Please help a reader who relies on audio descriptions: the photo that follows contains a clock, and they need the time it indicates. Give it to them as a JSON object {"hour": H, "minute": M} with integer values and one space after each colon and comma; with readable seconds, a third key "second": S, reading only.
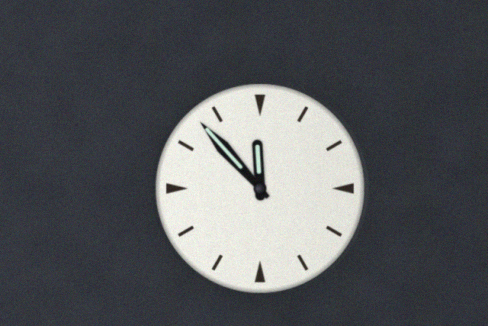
{"hour": 11, "minute": 53}
